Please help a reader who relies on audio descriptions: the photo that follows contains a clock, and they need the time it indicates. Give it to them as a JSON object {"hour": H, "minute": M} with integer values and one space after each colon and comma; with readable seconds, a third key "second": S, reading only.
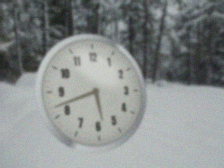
{"hour": 5, "minute": 42}
